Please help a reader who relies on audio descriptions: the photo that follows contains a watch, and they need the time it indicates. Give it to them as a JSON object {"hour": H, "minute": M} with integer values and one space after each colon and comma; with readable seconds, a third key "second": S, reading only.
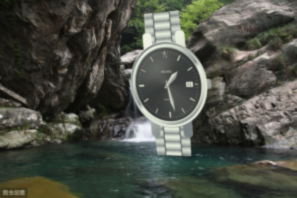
{"hour": 1, "minute": 28}
